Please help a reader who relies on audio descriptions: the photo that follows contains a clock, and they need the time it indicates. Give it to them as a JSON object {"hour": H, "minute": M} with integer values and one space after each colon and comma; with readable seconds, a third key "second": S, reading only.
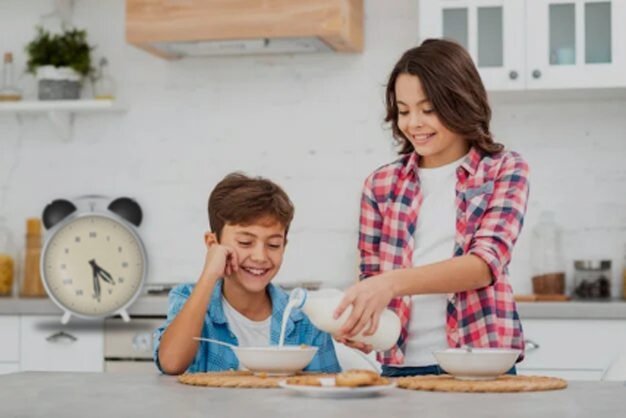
{"hour": 4, "minute": 29}
